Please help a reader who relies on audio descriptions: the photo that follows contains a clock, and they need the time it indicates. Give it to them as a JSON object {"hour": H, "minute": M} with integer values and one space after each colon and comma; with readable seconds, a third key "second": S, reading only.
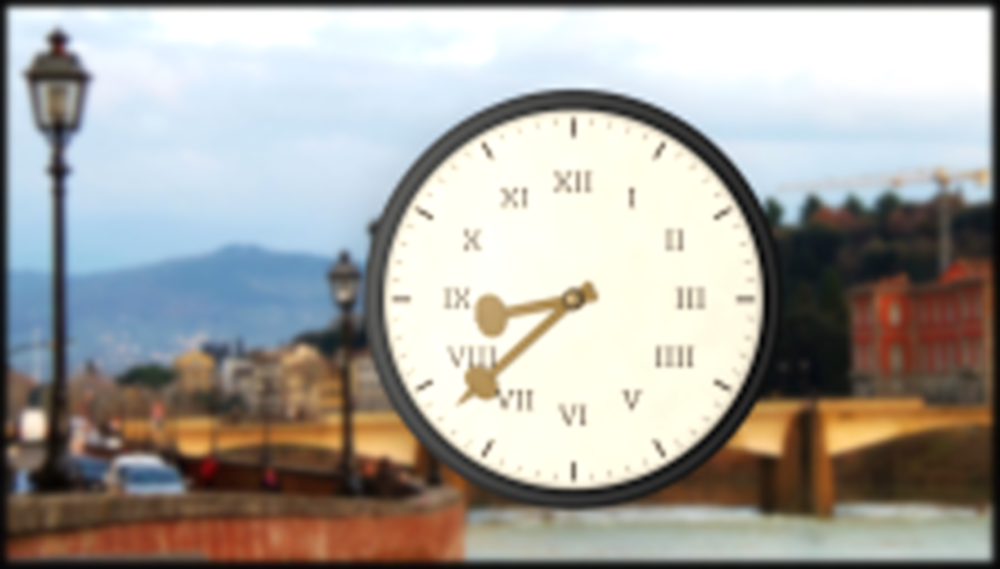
{"hour": 8, "minute": 38}
